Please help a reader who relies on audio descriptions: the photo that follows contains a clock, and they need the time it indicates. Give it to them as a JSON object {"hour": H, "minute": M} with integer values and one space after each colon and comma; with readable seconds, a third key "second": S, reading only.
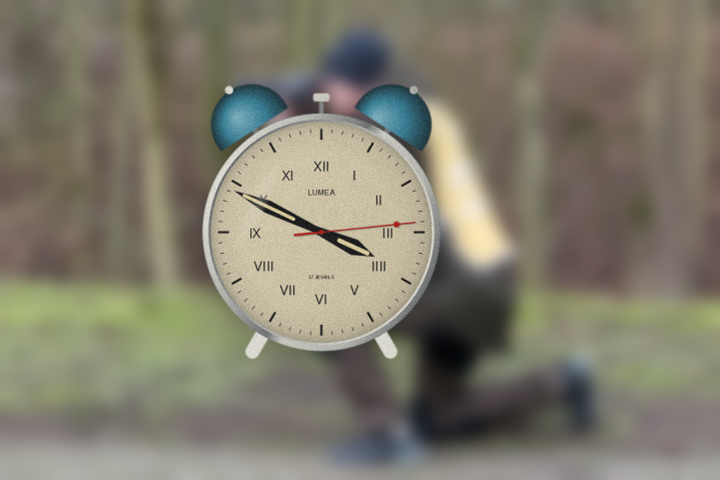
{"hour": 3, "minute": 49, "second": 14}
